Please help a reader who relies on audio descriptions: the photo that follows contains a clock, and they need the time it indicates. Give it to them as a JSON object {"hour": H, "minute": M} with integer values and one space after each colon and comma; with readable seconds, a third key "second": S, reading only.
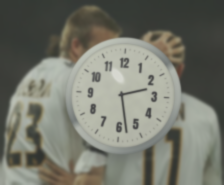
{"hour": 2, "minute": 28}
